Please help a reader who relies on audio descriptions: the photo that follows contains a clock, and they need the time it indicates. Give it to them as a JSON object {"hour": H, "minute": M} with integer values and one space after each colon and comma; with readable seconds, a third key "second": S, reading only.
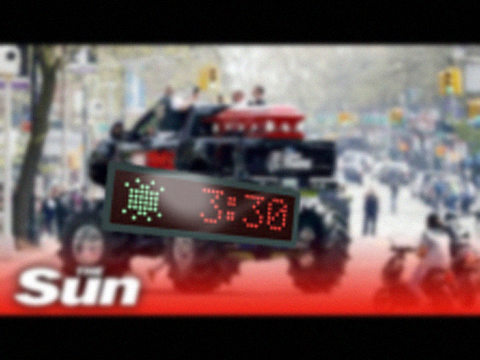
{"hour": 3, "minute": 30}
